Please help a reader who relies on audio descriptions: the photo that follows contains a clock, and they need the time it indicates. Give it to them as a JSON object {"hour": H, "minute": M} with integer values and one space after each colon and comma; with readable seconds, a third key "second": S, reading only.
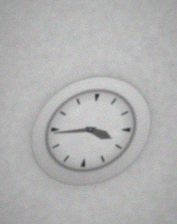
{"hour": 3, "minute": 44}
